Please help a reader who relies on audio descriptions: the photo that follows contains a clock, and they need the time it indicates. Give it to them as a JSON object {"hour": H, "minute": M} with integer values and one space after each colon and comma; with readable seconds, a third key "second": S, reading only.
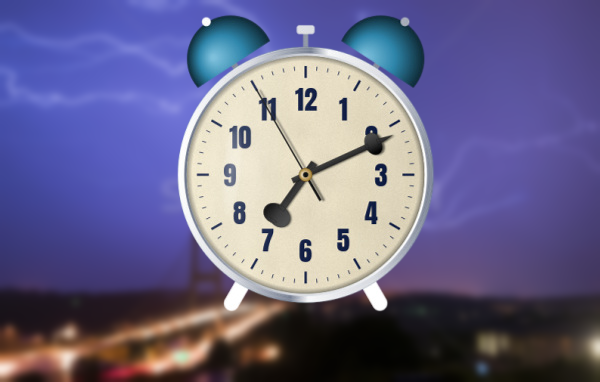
{"hour": 7, "minute": 10, "second": 55}
